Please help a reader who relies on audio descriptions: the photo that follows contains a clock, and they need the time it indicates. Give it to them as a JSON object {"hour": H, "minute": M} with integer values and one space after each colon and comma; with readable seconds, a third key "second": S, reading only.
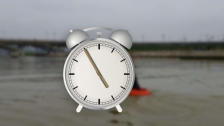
{"hour": 4, "minute": 55}
